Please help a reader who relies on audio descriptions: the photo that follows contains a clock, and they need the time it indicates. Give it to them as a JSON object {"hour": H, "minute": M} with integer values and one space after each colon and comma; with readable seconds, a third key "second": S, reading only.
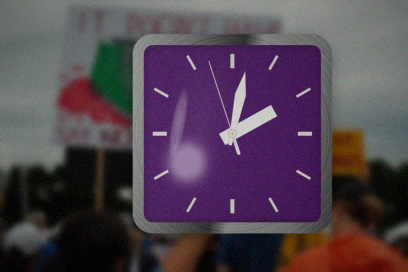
{"hour": 2, "minute": 1, "second": 57}
